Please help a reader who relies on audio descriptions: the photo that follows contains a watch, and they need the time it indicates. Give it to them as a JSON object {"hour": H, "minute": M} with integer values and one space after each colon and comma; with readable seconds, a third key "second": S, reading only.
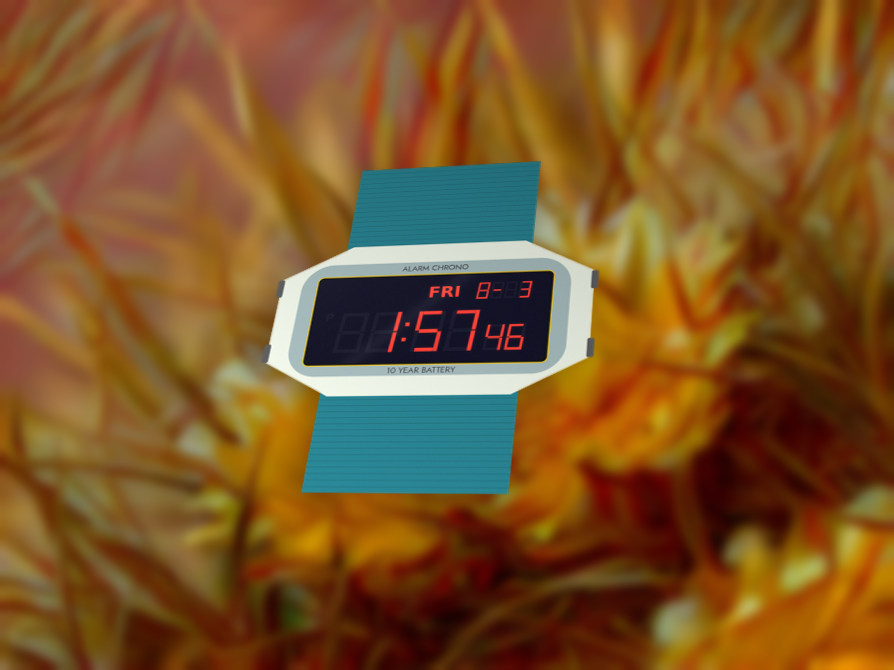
{"hour": 1, "minute": 57, "second": 46}
